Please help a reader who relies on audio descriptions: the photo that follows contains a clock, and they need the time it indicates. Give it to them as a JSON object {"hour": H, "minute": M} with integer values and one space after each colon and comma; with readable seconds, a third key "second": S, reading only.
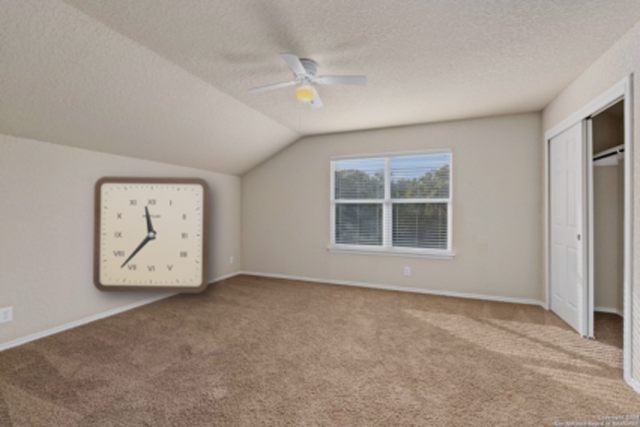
{"hour": 11, "minute": 37}
